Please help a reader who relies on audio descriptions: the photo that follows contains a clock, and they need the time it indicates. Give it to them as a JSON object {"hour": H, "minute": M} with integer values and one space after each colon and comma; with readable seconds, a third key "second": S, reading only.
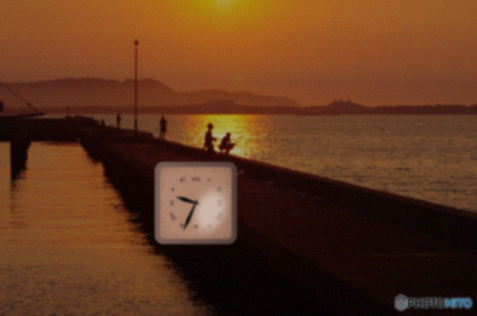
{"hour": 9, "minute": 34}
